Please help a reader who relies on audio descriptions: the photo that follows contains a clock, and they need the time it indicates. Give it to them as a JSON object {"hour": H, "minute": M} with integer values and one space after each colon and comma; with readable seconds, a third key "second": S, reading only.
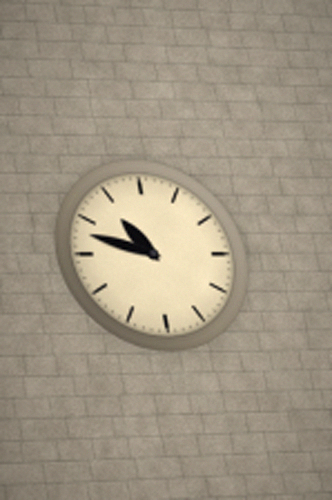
{"hour": 10, "minute": 48}
